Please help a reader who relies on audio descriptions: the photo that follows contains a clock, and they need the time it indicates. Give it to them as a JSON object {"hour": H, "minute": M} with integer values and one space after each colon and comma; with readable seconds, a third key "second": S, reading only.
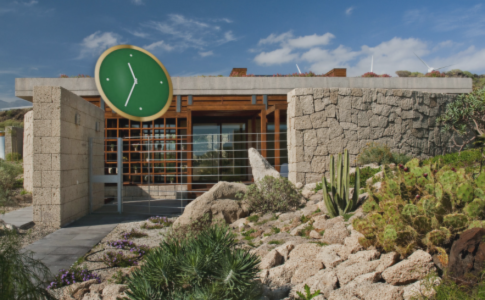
{"hour": 11, "minute": 35}
